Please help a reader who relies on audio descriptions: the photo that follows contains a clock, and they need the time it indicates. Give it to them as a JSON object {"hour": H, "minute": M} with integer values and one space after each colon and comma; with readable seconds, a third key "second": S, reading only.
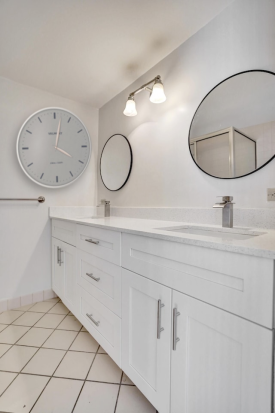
{"hour": 4, "minute": 2}
